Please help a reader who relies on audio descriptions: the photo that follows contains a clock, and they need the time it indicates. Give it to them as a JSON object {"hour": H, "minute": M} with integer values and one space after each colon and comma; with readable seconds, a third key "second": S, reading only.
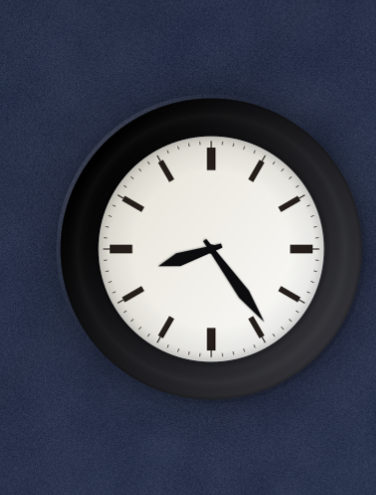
{"hour": 8, "minute": 24}
